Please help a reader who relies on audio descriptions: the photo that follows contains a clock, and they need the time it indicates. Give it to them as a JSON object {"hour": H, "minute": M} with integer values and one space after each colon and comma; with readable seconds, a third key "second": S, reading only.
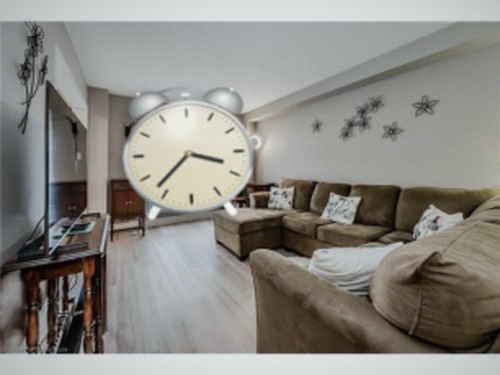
{"hour": 3, "minute": 37}
